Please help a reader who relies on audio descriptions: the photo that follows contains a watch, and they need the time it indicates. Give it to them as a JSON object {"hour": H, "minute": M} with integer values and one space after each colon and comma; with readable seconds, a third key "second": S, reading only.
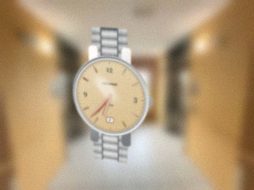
{"hour": 6, "minute": 37}
